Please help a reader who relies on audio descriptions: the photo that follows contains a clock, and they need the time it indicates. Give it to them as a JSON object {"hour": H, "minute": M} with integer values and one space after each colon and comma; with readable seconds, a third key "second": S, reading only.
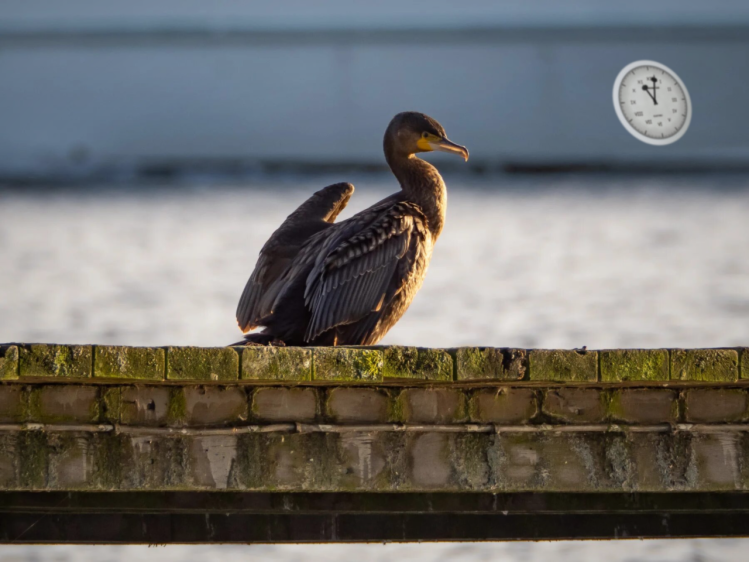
{"hour": 11, "minute": 2}
